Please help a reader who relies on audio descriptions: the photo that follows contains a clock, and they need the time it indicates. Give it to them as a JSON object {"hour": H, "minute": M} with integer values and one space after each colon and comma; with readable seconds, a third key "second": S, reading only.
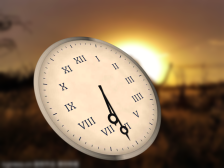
{"hour": 6, "minute": 31}
